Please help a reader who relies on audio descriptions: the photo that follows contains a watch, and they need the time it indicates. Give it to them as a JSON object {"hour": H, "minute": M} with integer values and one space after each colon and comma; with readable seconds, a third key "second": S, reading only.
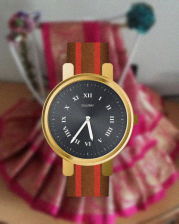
{"hour": 5, "minute": 36}
